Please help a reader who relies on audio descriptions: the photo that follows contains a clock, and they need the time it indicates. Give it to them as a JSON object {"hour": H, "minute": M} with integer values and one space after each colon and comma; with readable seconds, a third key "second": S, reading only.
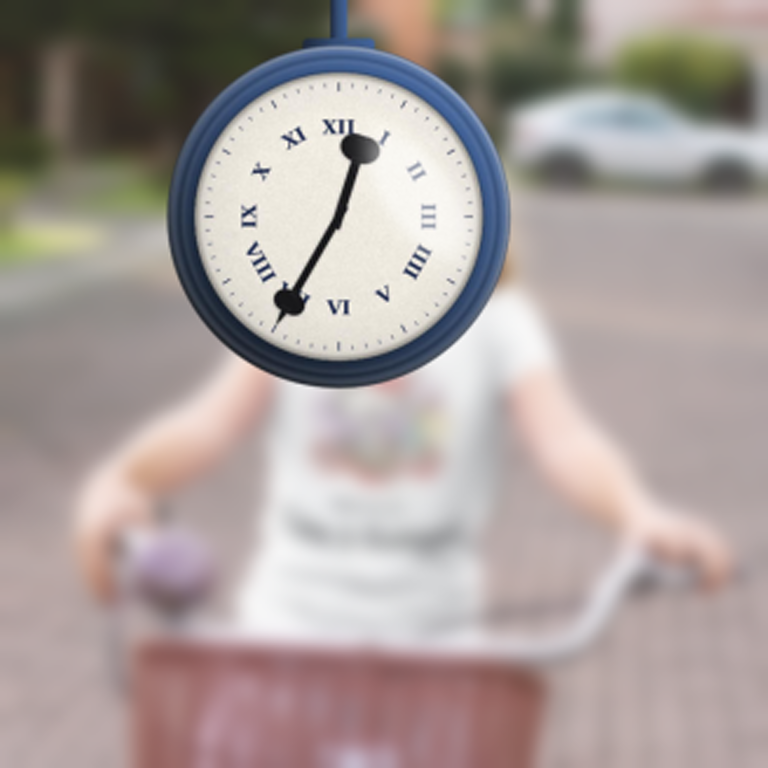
{"hour": 12, "minute": 35}
